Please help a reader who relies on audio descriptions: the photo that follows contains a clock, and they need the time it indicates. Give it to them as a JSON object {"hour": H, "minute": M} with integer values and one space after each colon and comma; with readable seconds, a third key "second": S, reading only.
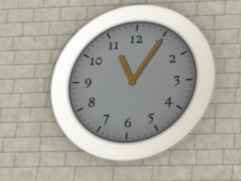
{"hour": 11, "minute": 5}
